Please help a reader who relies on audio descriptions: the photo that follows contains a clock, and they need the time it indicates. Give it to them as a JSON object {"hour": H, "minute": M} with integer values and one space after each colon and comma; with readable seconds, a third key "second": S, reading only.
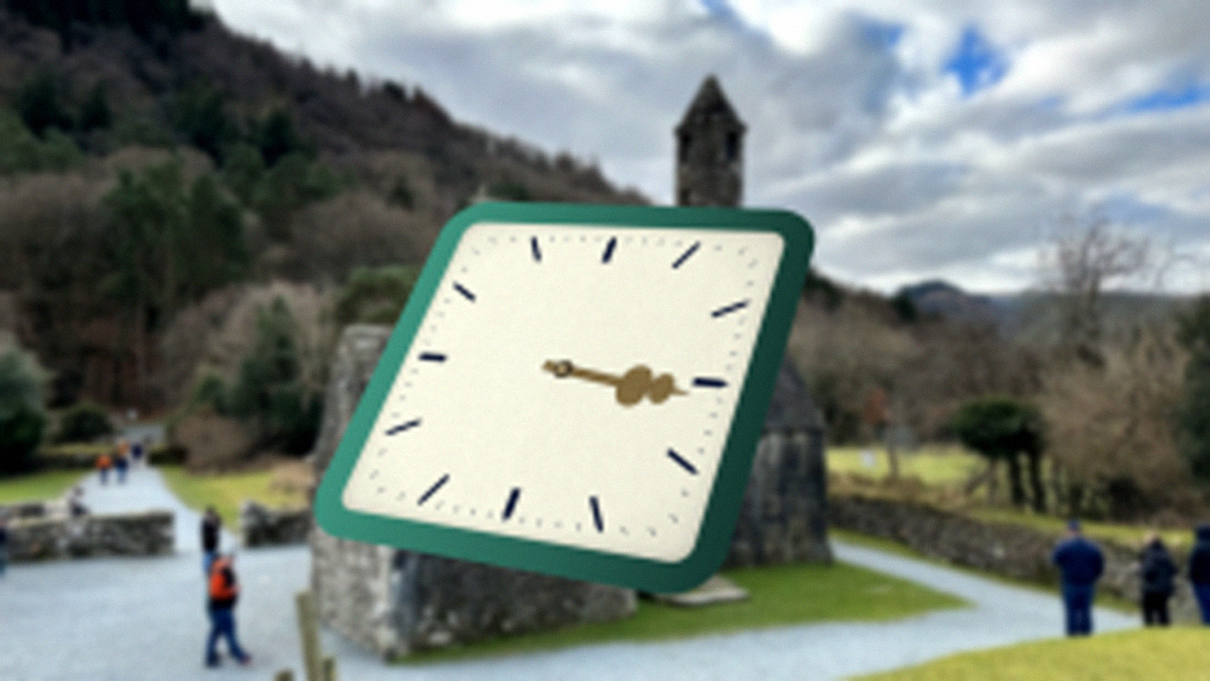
{"hour": 3, "minute": 16}
